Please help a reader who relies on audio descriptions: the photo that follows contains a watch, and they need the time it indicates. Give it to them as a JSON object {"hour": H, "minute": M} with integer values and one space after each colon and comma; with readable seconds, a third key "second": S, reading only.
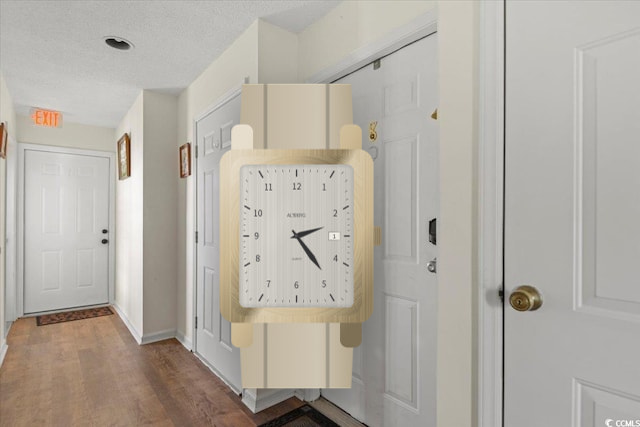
{"hour": 2, "minute": 24}
